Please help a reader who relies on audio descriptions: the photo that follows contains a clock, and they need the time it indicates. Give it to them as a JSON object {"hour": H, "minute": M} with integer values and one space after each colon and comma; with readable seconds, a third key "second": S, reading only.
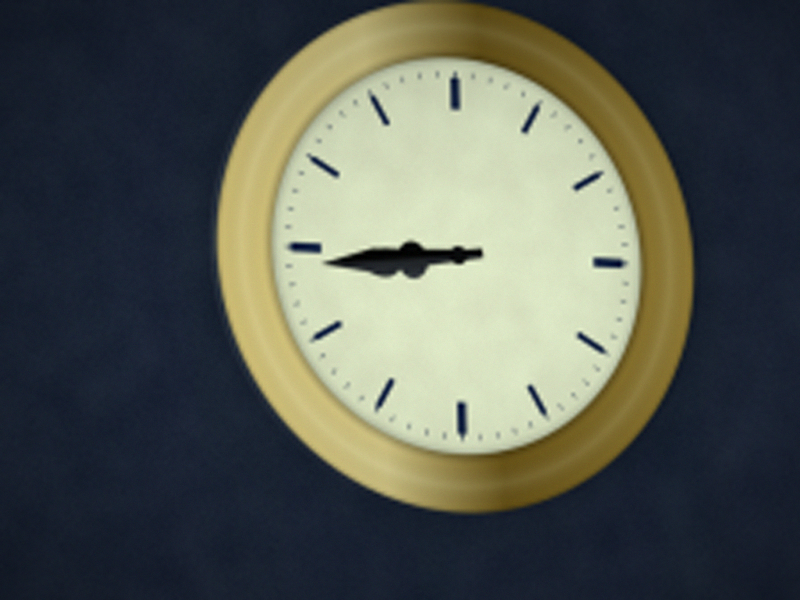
{"hour": 8, "minute": 44}
